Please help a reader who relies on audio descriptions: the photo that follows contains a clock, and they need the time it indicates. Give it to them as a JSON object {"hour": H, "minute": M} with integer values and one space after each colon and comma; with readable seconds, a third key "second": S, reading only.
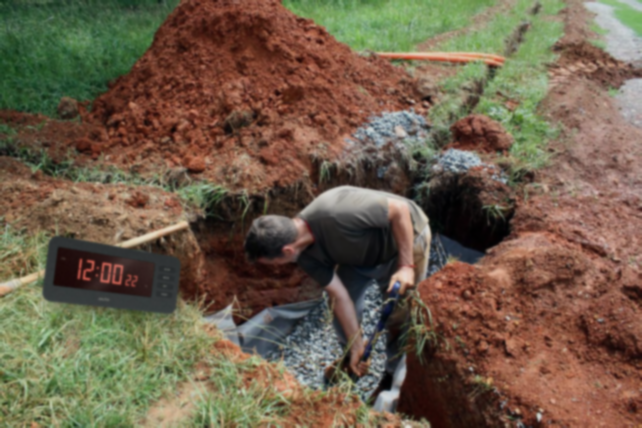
{"hour": 12, "minute": 0}
